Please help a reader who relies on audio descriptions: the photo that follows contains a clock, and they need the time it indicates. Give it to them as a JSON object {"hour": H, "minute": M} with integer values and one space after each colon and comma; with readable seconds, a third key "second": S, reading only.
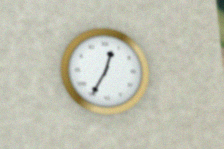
{"hour": 12, "minute": 35}
